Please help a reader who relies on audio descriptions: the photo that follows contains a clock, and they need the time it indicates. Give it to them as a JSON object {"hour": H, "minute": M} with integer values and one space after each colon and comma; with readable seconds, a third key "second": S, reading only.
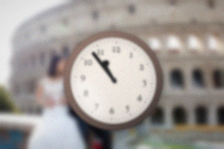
{"hour": 10, "minute": 53}
